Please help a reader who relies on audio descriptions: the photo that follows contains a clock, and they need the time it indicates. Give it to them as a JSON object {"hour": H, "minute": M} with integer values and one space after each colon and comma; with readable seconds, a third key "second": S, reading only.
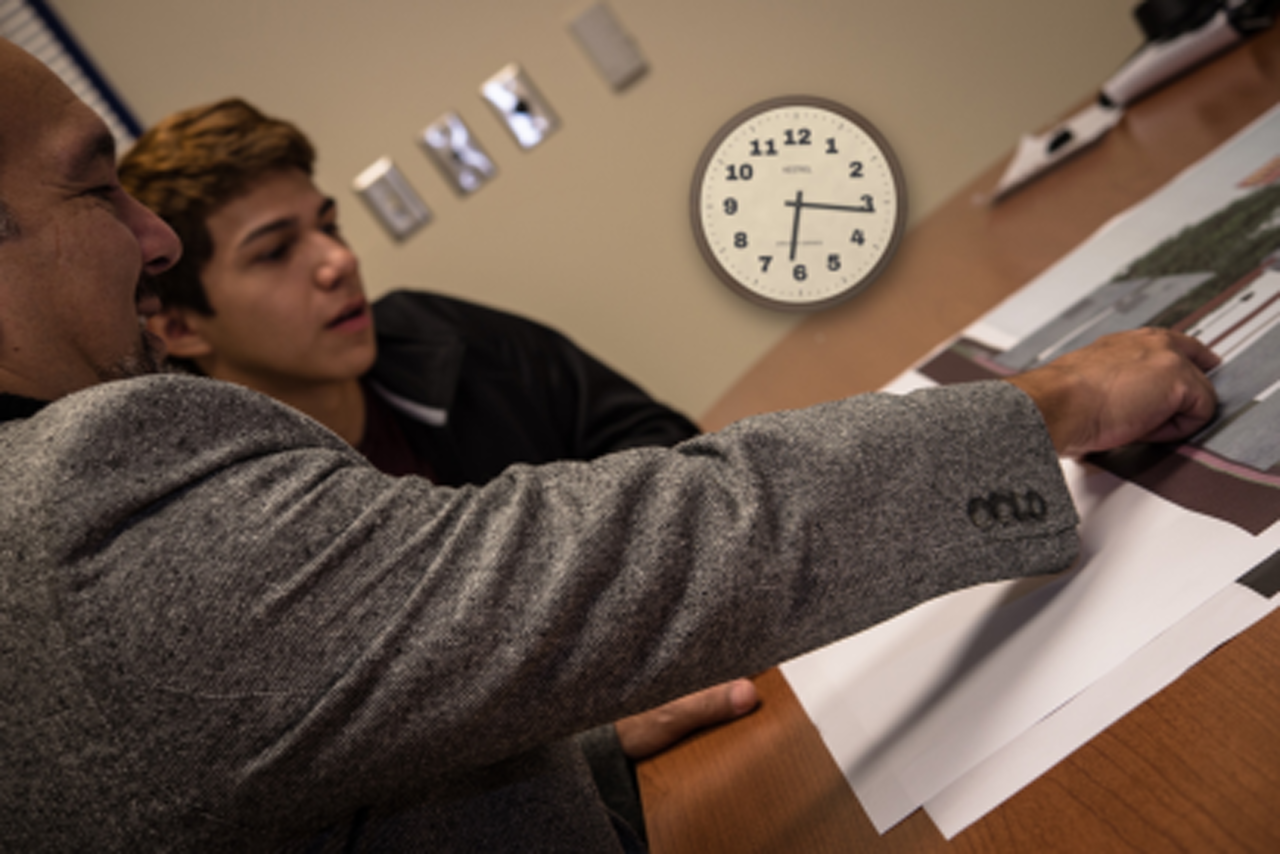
{"hour": 6, "minute": 16}
